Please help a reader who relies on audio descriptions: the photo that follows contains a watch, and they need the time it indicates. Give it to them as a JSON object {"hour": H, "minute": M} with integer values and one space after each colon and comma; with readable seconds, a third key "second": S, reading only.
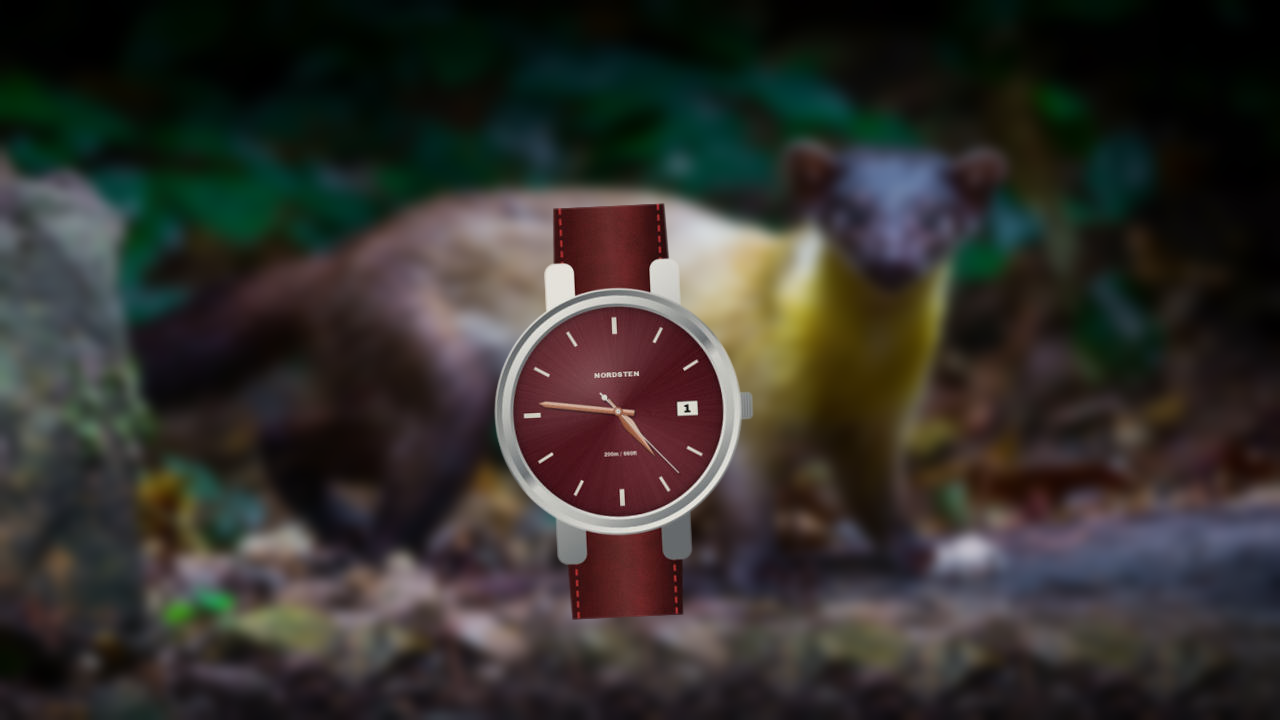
{"hour": 4, "minute": 46, "second": 23}
